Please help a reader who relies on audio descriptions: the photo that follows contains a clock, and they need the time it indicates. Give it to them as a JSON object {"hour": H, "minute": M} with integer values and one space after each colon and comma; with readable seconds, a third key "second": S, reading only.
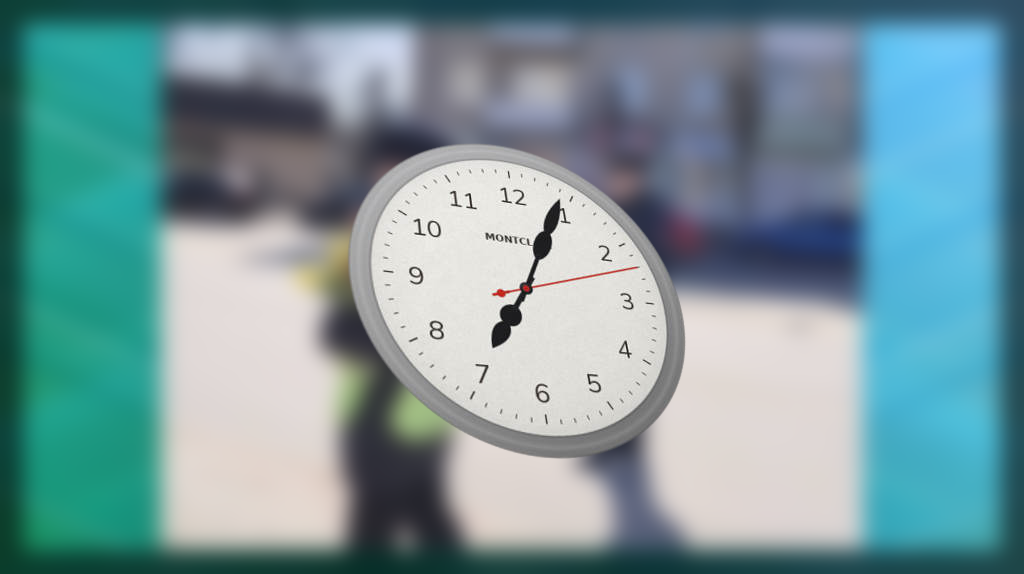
{"hour": 7, "minute": 4, "second": 12}
